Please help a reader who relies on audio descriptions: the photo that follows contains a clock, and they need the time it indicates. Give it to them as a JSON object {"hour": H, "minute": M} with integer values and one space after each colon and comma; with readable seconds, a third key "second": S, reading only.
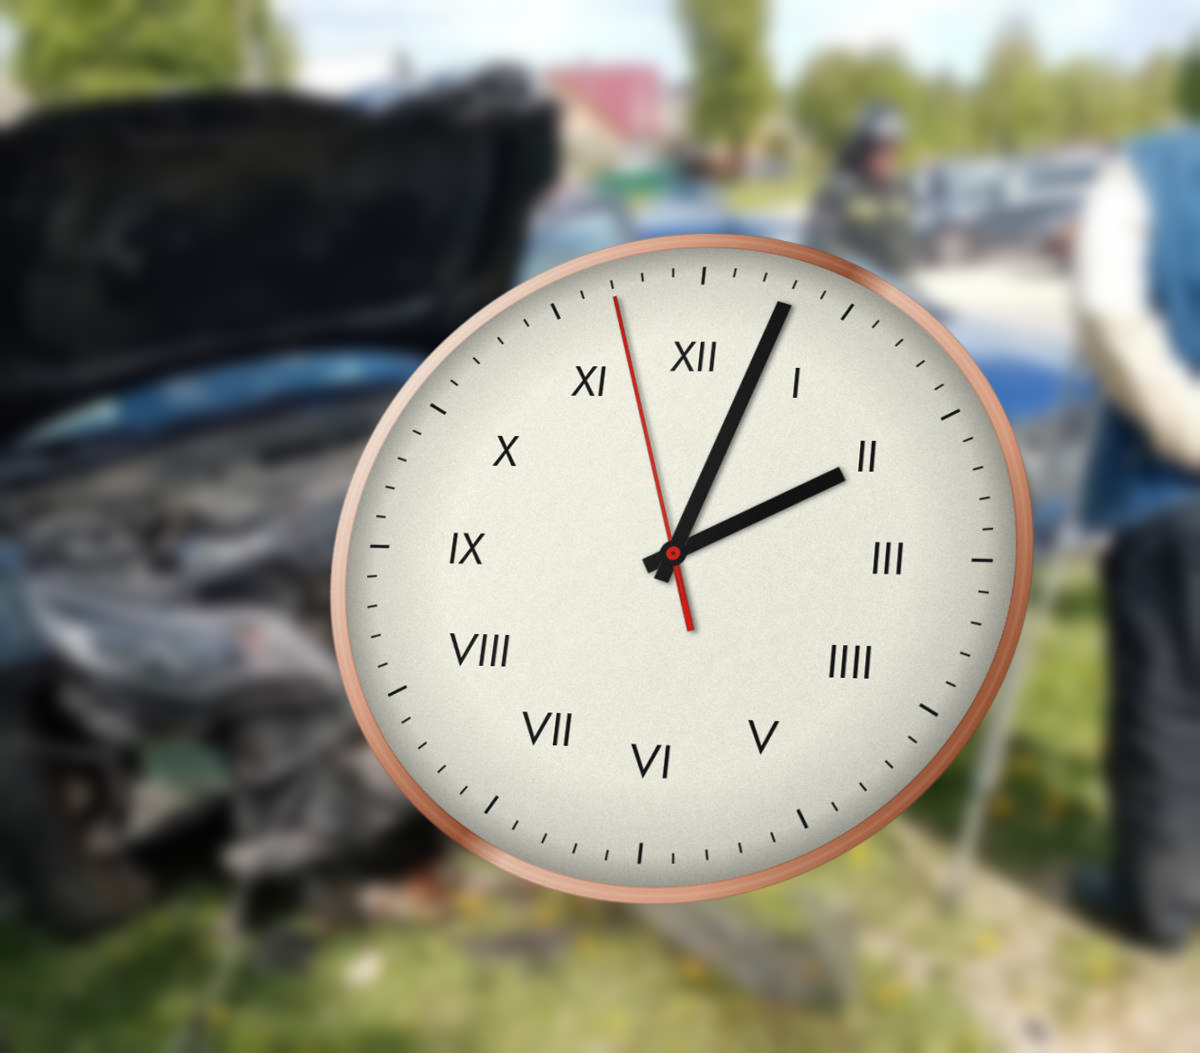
{"hour": 2, "minute": 2, "second": 57}
